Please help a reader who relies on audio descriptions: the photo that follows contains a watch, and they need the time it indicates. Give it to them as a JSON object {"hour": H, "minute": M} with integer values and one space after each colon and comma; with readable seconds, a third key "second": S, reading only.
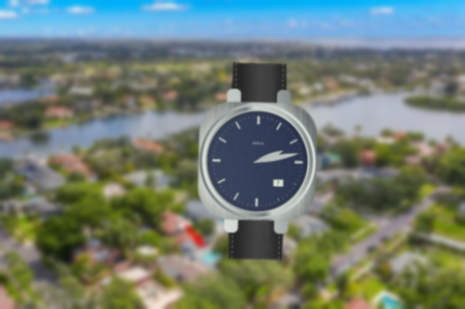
{"hour": 2, "minute": 13}
